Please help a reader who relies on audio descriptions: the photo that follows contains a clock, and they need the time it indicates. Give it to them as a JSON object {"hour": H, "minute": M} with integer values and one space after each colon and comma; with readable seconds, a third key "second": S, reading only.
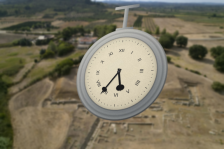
{"hour": 5, "minute": 36}
